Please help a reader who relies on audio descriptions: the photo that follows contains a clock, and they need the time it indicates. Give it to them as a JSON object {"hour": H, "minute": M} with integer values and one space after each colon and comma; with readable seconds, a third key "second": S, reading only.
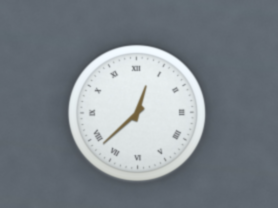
{"hour": 12, "minute": 38}
